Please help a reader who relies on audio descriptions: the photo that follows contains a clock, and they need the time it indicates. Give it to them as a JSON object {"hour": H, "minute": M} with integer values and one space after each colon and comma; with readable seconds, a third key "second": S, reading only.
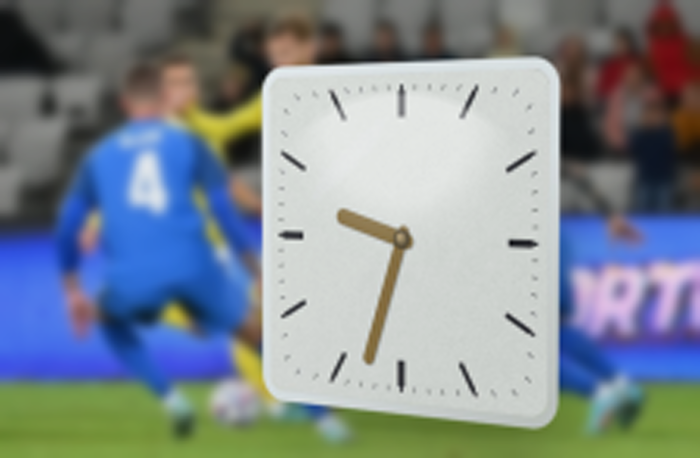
{"hour": 9, "minute": 33}
